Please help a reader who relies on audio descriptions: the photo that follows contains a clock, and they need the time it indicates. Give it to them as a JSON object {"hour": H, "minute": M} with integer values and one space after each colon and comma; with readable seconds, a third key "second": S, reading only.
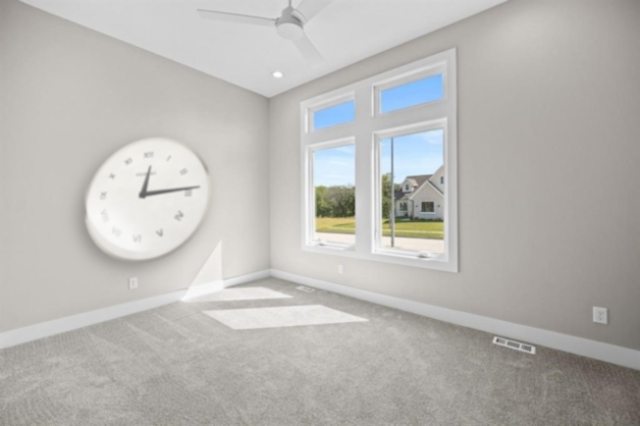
{"hour": 12, "minute": 14}
